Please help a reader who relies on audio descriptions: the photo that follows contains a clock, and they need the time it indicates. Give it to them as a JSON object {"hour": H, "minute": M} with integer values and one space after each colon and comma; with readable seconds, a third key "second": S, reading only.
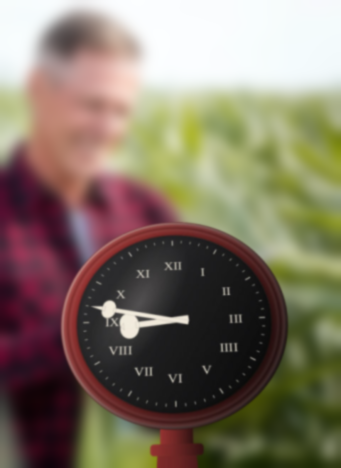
{"hour": 8, "minute": 47}
